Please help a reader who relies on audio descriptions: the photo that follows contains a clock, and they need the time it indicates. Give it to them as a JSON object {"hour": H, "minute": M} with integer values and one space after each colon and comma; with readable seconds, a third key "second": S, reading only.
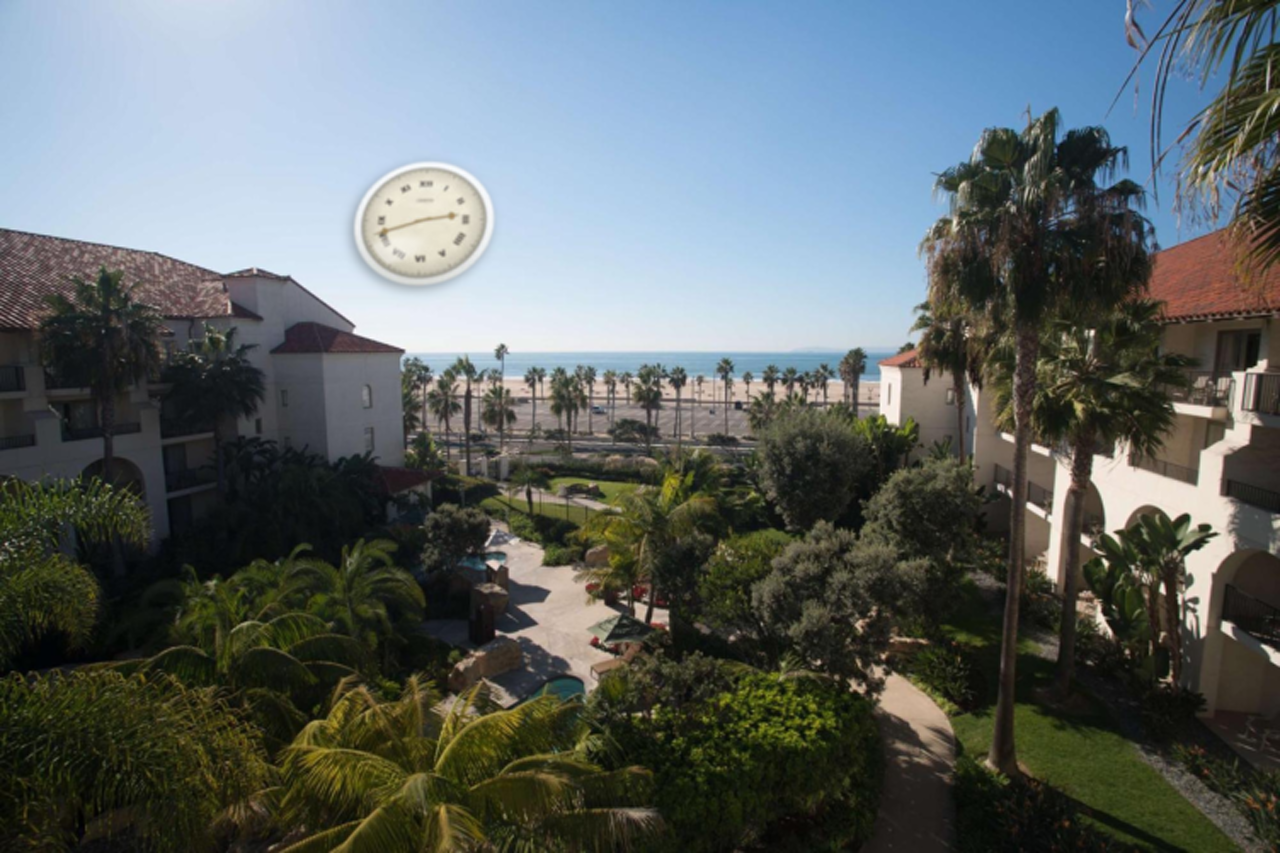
{"hour": 2, "minute": 42}
